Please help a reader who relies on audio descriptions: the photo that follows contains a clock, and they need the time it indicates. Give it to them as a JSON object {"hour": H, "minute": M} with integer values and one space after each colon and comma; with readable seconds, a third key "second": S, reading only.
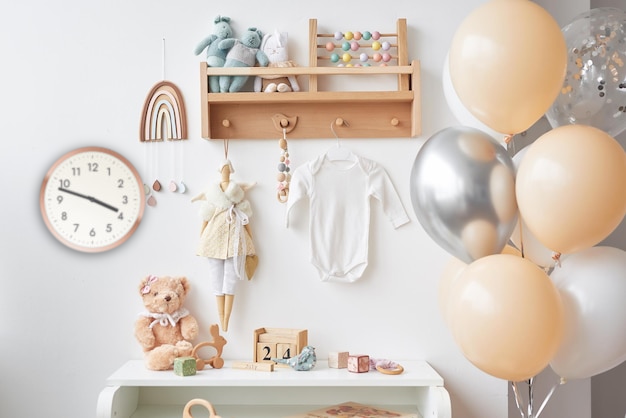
{"hour": 3, "minute": 48}
